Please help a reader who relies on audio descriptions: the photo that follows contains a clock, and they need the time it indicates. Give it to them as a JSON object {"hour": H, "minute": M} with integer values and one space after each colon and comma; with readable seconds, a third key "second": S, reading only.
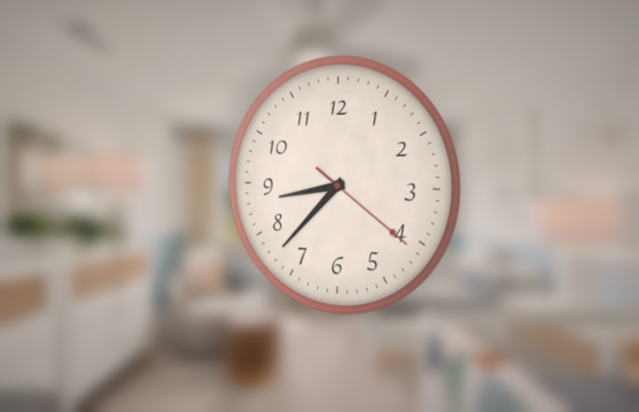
{"hour": 8, "minute": 37, "second": 21}
